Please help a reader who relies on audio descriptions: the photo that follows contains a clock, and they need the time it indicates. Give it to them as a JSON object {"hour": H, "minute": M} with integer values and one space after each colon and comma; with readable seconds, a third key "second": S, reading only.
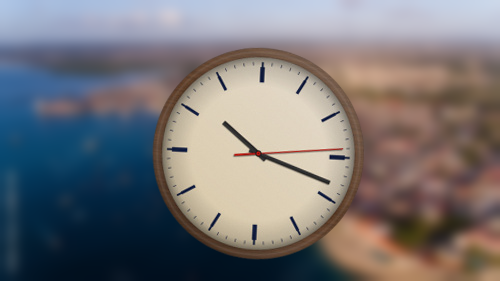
{"hour": 10, "minute": 18, "second": 14}
